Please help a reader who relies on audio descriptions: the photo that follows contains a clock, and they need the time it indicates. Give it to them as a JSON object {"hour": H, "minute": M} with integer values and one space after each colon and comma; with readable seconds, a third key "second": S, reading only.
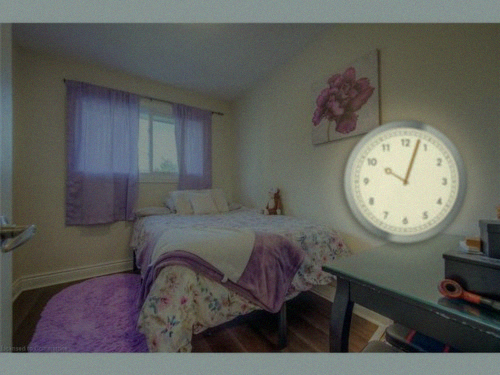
{"hour": 10, "minute": 3}
